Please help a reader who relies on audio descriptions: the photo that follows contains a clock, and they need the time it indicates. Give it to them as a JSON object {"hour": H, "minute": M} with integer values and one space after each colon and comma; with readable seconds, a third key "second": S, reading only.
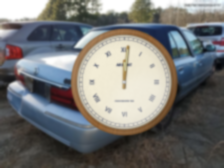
{"hour": 12, "minute": 1}
